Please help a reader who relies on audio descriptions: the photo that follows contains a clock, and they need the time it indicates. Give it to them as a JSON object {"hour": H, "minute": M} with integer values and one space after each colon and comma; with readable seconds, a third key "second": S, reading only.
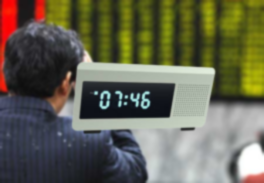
{"hour": 7, "minute": 46}
